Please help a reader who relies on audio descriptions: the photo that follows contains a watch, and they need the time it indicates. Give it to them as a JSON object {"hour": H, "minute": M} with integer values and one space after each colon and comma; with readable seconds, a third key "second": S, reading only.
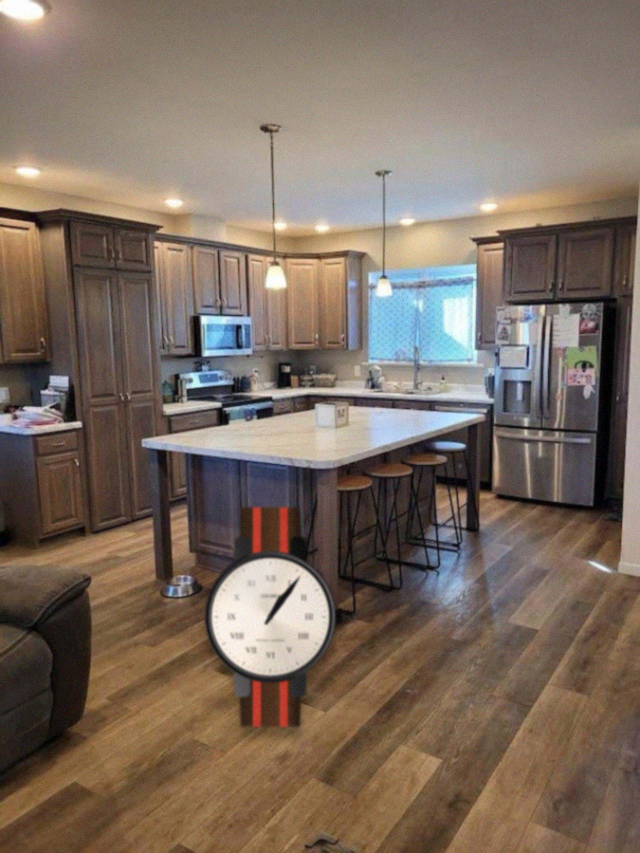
{"hour": 1, "minute": 6}
